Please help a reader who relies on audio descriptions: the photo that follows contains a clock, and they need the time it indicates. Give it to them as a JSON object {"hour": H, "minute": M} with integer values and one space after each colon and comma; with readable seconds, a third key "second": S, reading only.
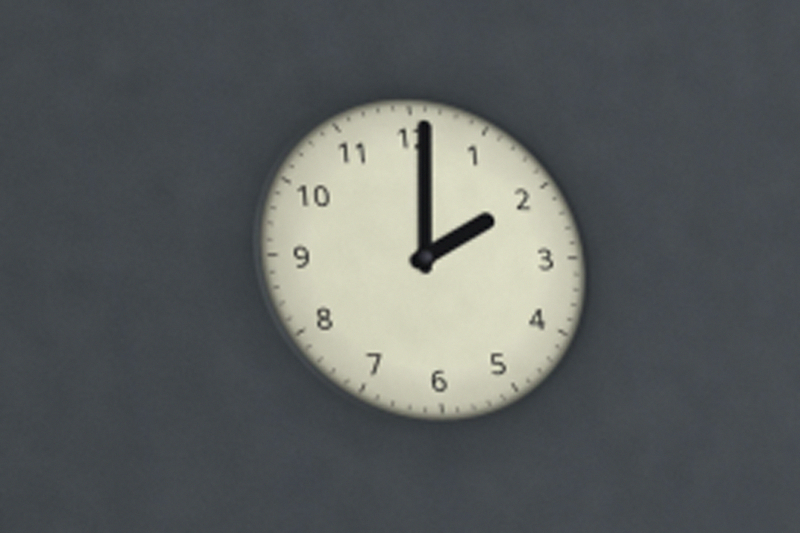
{"hour": 2, "minute": 1}
